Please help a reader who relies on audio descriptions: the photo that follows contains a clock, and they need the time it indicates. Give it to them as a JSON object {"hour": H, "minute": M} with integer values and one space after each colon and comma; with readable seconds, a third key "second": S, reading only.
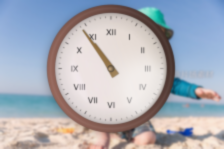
{"hour": 10, "minute": 54}
